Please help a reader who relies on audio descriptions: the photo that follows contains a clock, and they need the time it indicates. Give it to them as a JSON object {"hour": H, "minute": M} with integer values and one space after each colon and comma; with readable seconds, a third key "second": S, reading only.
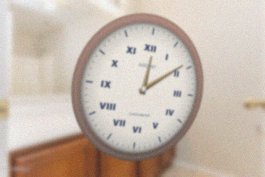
{"hour": 12, "minute": 9}
